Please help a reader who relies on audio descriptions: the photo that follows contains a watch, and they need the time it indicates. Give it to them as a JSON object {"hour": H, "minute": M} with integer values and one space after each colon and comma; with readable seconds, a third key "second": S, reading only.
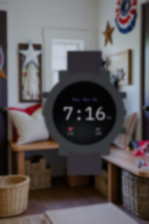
{"hour": 7, "minute": 16}
